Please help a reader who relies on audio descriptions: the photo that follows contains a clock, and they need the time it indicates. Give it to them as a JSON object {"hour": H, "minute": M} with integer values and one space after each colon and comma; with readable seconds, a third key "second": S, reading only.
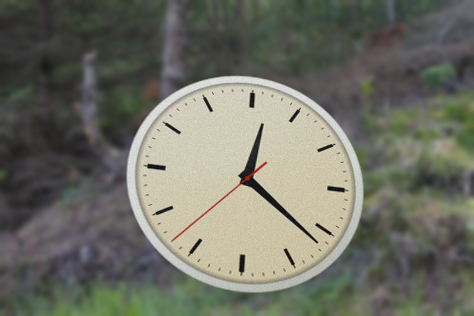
{"hour": 12, "minute": 21, "second": 37}
